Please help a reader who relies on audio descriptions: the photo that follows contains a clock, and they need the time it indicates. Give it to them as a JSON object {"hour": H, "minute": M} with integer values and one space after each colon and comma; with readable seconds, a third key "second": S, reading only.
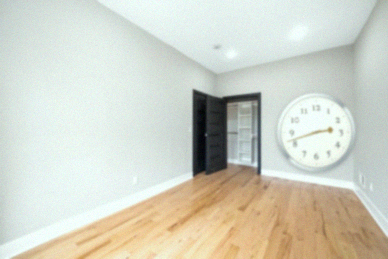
{"hour": 2, "minute": 42}
